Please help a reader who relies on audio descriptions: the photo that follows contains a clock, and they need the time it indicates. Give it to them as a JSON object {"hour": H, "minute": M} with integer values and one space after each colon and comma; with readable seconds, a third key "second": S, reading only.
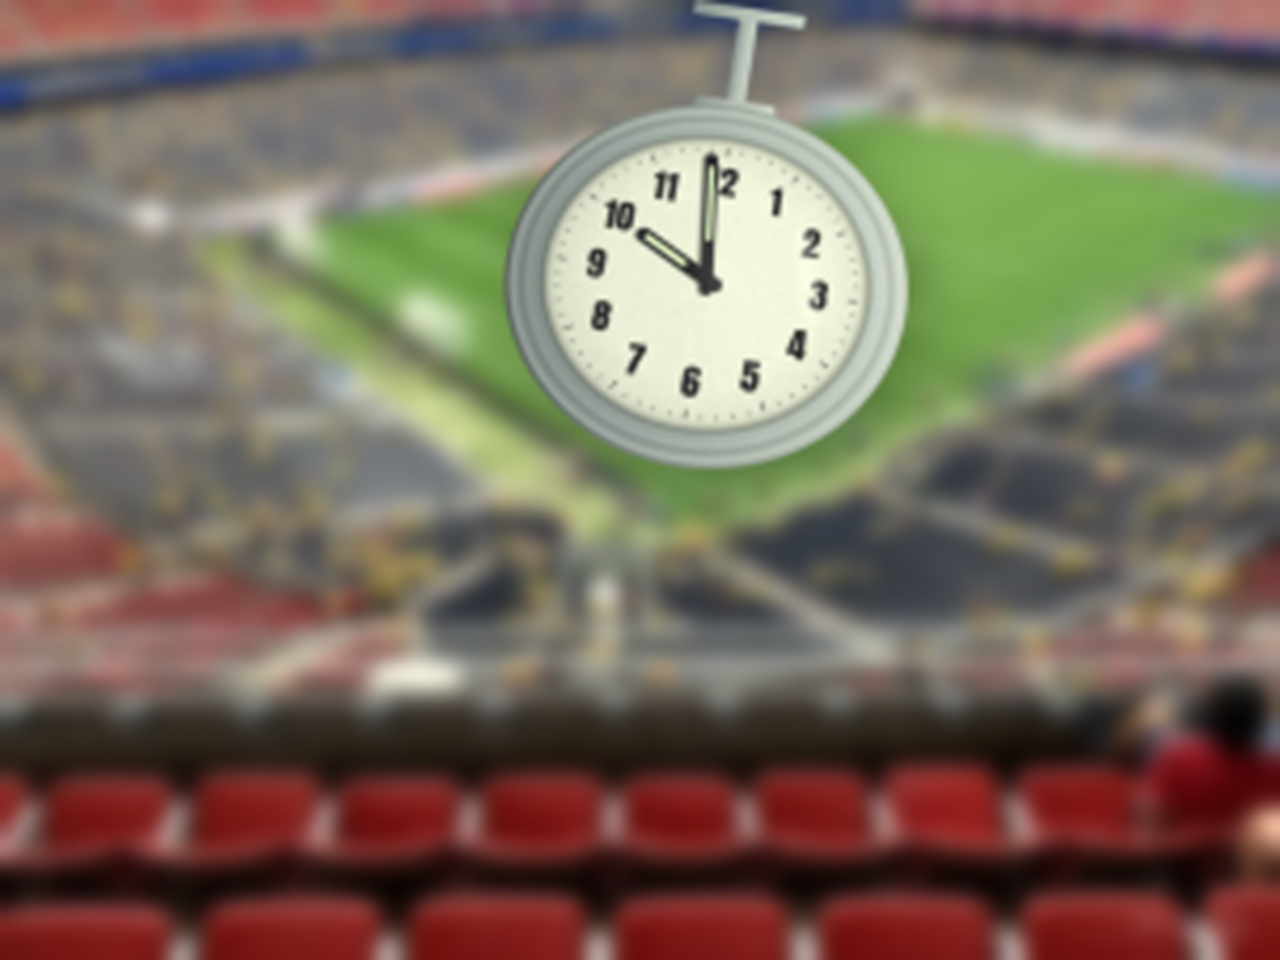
{"hour": 9, "minute": 59}
